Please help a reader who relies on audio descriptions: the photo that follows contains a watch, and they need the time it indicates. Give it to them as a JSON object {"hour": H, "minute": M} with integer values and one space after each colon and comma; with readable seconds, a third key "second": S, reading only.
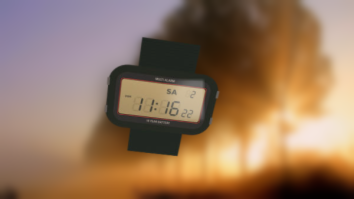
{"hour": 11, "minute": 16, "second": 22}
